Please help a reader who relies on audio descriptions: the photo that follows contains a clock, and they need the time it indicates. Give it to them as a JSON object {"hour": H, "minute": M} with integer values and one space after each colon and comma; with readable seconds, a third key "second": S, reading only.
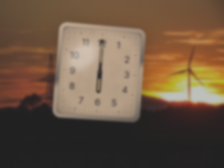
{"hour": 6, "minute": 0}
